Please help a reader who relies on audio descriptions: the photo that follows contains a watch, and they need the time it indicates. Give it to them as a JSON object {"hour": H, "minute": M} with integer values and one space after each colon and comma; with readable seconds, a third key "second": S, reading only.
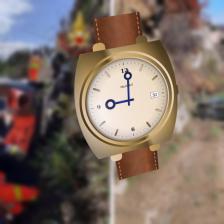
{"hour": 9, "minute": 1}
